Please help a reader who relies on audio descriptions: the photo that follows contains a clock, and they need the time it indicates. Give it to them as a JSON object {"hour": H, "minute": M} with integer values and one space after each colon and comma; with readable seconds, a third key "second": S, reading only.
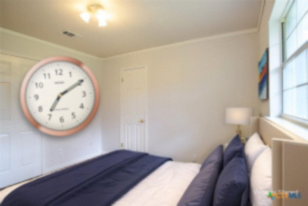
{"hour": 7, "minute": 10}
